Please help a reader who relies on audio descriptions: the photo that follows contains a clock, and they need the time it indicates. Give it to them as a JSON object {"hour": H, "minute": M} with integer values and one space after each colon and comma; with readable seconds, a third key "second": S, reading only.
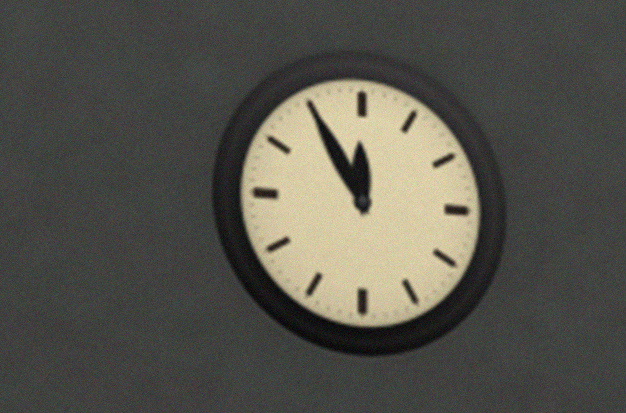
{"hour": 11, "minute": 55}
